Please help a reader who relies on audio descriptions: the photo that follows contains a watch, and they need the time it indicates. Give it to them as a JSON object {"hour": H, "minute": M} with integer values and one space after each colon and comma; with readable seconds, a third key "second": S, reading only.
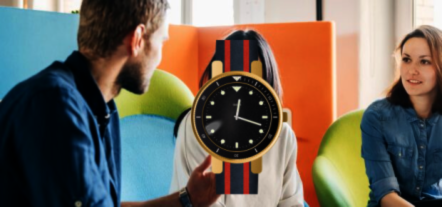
{"hour": 12, "minute": 18}
